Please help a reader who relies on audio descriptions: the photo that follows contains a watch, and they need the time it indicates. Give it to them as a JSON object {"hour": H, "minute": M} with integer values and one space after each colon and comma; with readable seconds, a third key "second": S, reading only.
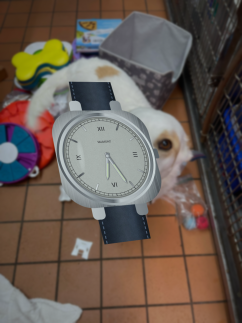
{"hour": 6, "minute": 26}
